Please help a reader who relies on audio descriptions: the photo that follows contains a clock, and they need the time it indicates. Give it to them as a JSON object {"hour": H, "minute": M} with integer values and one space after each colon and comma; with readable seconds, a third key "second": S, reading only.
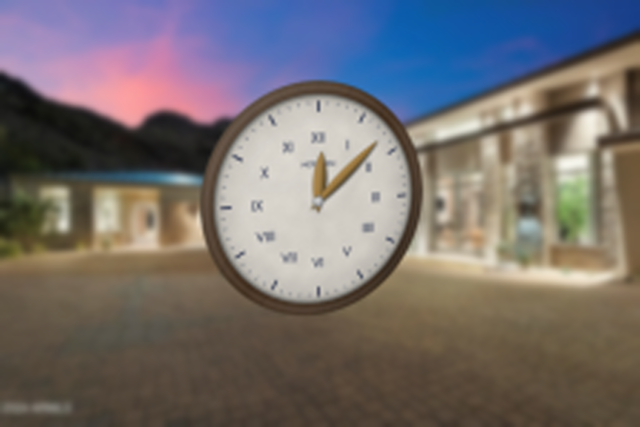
{"hour": 12, "minute": 8}
